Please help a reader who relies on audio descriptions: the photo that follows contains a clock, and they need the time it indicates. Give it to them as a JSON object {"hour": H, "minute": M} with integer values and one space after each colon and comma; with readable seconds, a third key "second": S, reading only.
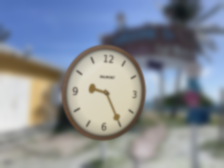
{"hour": 9, "minute": 25}
